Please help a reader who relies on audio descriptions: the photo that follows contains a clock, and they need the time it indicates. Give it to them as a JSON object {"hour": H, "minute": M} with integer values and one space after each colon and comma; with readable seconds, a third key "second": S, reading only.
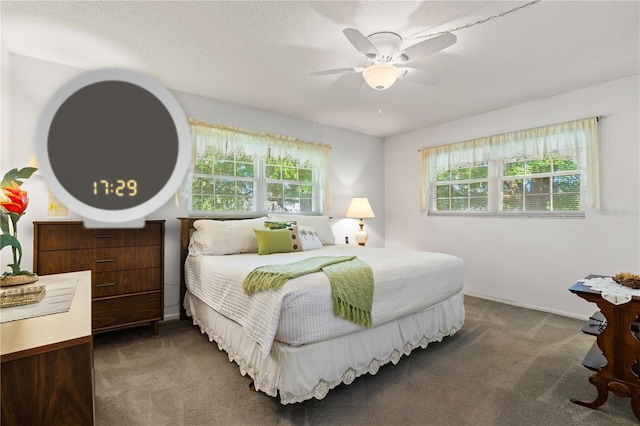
{"hour": 17, "minute": 29}
